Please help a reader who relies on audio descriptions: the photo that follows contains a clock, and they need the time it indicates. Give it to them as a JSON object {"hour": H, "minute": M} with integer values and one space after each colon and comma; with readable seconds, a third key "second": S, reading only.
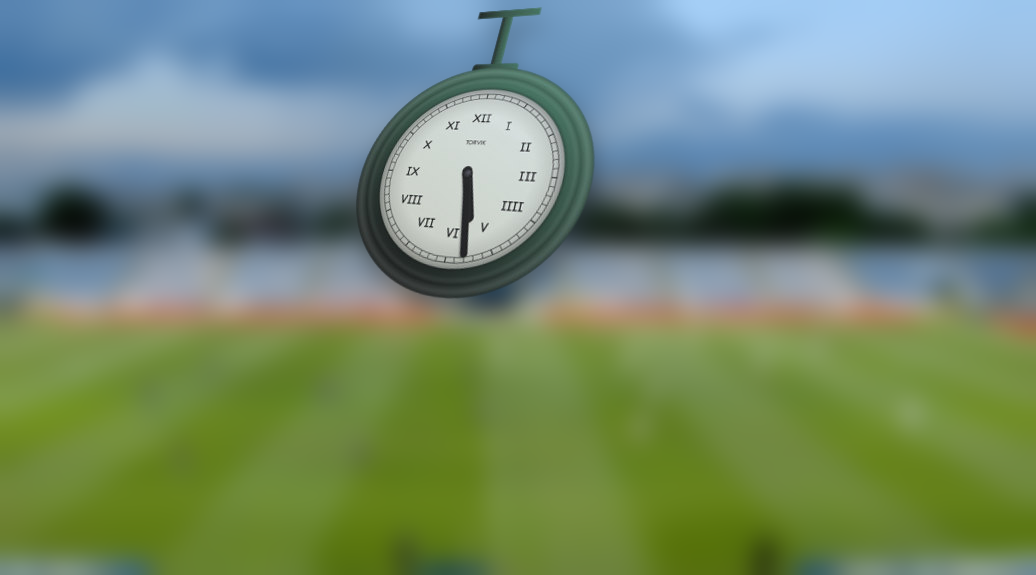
{"hour": 5, "minute": 28}
